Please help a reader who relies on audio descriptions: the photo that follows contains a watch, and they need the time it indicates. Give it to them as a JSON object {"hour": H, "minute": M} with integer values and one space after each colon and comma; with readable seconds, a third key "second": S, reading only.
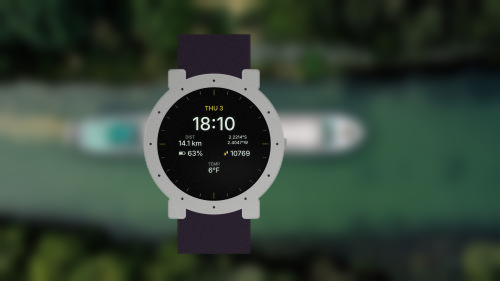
{"hour": 18, "minute": 10}
